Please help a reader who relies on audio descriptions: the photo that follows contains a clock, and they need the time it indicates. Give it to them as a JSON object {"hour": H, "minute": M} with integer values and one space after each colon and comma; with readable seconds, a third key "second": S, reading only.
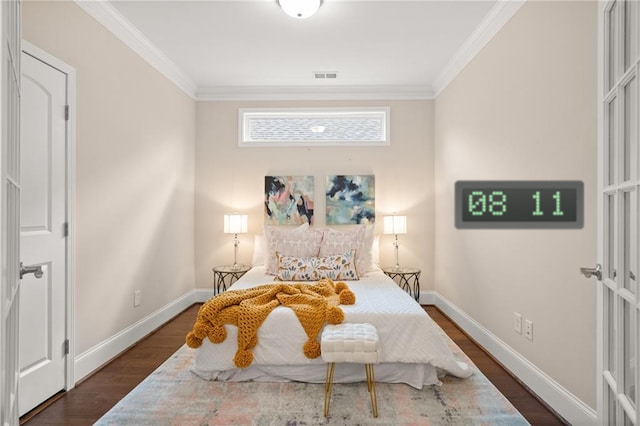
{"hour": 8, "minute": 11}
